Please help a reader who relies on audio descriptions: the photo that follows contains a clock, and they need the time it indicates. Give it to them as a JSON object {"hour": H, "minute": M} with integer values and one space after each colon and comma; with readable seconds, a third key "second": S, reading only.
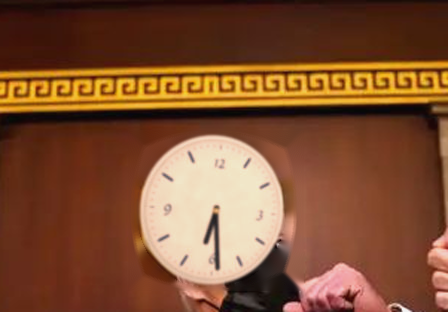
{"hour": 6, "minute": 29}
